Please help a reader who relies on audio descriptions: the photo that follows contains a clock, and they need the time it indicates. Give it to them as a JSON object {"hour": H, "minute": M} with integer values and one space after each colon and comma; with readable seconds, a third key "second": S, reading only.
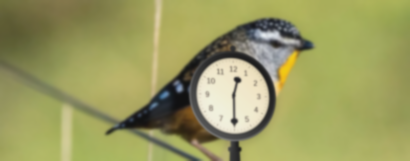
{"hour": 12, "minute": 30}
